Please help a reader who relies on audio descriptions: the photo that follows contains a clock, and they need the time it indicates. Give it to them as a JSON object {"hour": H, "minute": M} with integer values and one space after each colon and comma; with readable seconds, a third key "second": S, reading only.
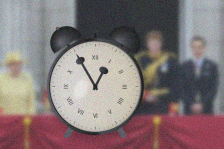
{"hour": 12, "minute": 55}
